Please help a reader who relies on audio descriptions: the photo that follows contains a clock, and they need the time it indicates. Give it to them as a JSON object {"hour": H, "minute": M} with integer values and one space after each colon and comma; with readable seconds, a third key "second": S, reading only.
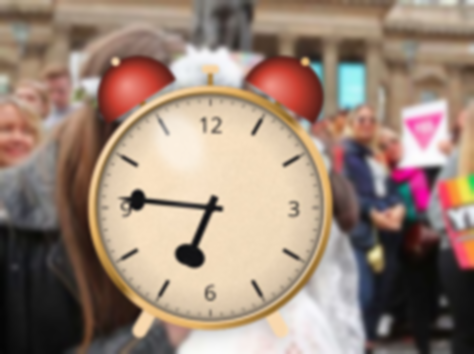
{"hour": 6, "minute": 46}
